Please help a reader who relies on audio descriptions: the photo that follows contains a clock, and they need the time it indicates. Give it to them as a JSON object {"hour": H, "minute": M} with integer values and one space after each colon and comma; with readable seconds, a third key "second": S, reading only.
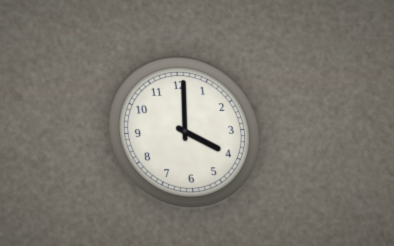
{"hour": 4, "minute": 1}
